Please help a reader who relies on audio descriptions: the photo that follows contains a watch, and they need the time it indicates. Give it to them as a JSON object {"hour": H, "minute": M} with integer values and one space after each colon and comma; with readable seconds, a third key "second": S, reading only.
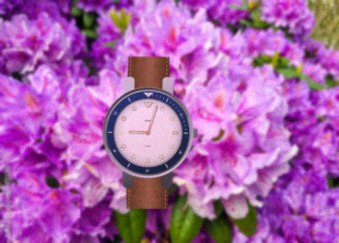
{"hour": 9, "minute": 3}
